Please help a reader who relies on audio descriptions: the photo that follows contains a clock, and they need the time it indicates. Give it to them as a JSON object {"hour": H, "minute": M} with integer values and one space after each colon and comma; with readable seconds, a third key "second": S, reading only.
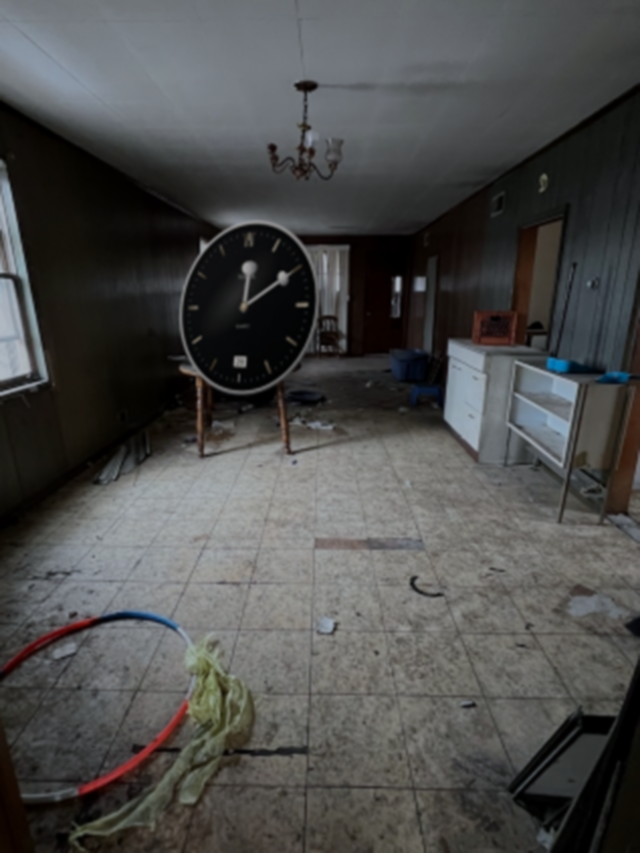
{"hour": 12, "minute": 10}
